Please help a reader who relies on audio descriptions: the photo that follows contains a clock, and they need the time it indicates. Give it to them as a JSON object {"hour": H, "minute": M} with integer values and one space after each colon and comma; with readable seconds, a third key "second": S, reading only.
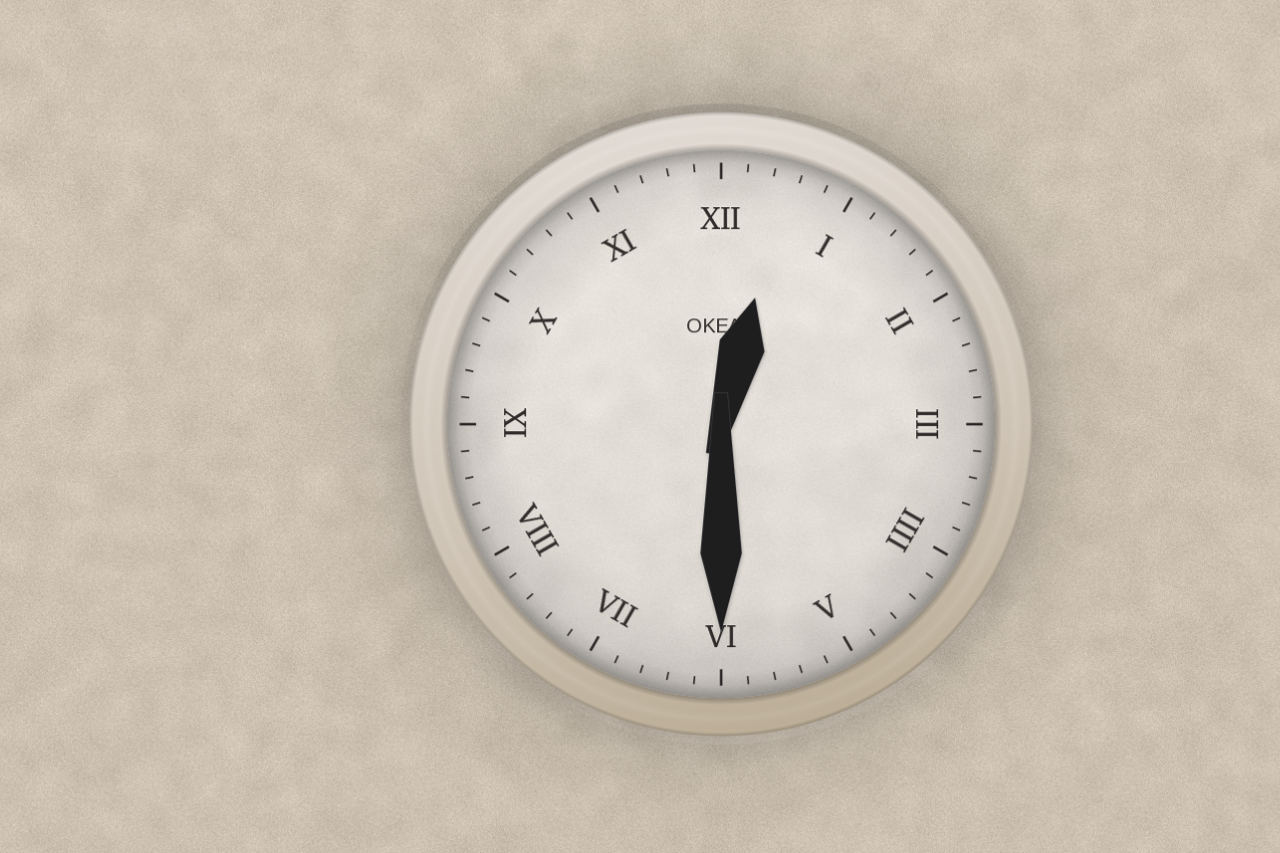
{"hour": 12, "minute": 30}
